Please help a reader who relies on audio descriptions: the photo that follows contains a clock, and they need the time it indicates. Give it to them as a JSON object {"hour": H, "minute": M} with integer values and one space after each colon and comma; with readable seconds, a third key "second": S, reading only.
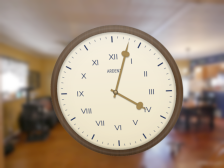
{"hour": 4, "minute": 3}
